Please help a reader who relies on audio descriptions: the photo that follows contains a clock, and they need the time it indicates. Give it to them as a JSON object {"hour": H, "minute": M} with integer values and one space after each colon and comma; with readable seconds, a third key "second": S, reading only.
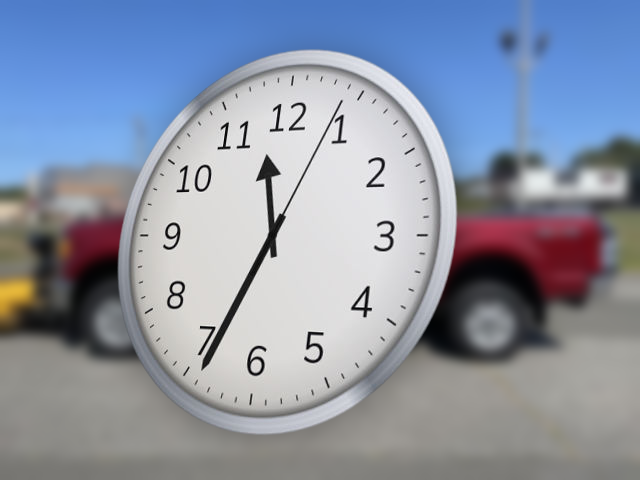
{"hour": 11, "minute": 34, "second": 4}
